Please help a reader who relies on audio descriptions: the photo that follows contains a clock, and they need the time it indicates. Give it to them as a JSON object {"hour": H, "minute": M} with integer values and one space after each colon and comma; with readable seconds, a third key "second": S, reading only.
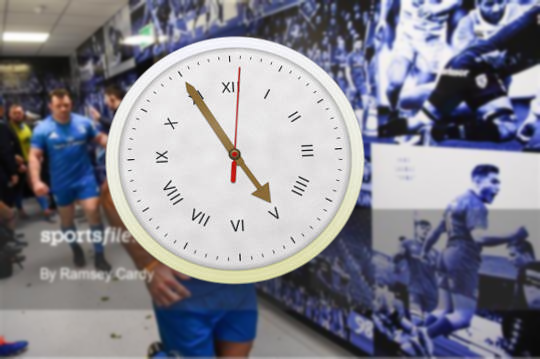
{"hour": 4, "minute": 55, "second": 1}
